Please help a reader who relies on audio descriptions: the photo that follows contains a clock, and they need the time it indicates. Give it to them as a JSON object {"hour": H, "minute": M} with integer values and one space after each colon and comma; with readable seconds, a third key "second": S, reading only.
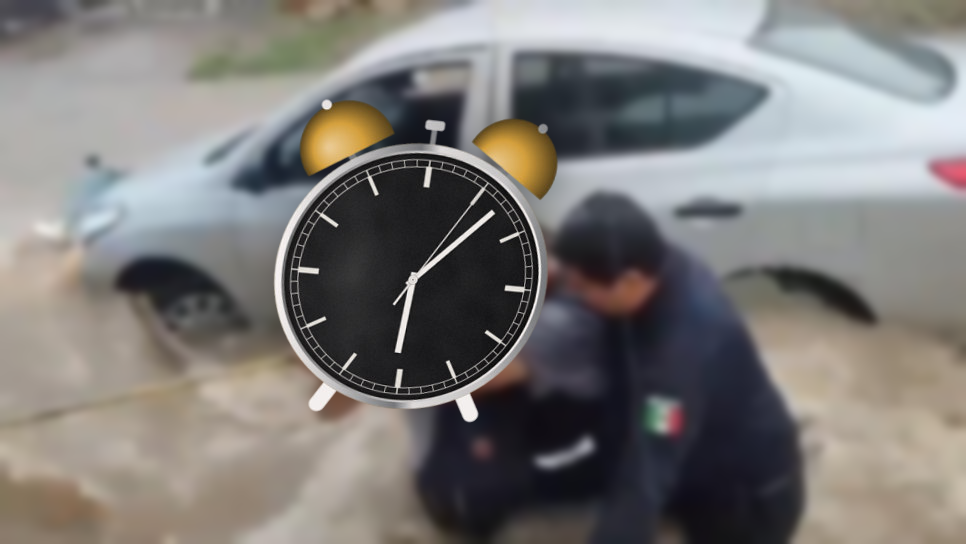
{"hour": 6, "minute": 7, "second": 5}
